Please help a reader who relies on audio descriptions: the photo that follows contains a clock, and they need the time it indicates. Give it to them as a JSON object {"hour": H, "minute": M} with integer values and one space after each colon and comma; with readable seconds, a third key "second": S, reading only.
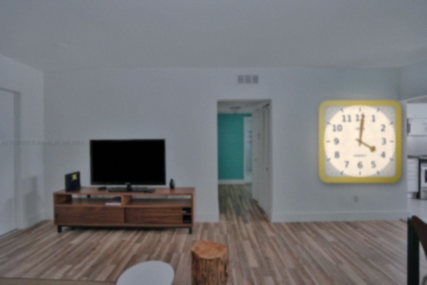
{"hour": 4, "minute": 1}
